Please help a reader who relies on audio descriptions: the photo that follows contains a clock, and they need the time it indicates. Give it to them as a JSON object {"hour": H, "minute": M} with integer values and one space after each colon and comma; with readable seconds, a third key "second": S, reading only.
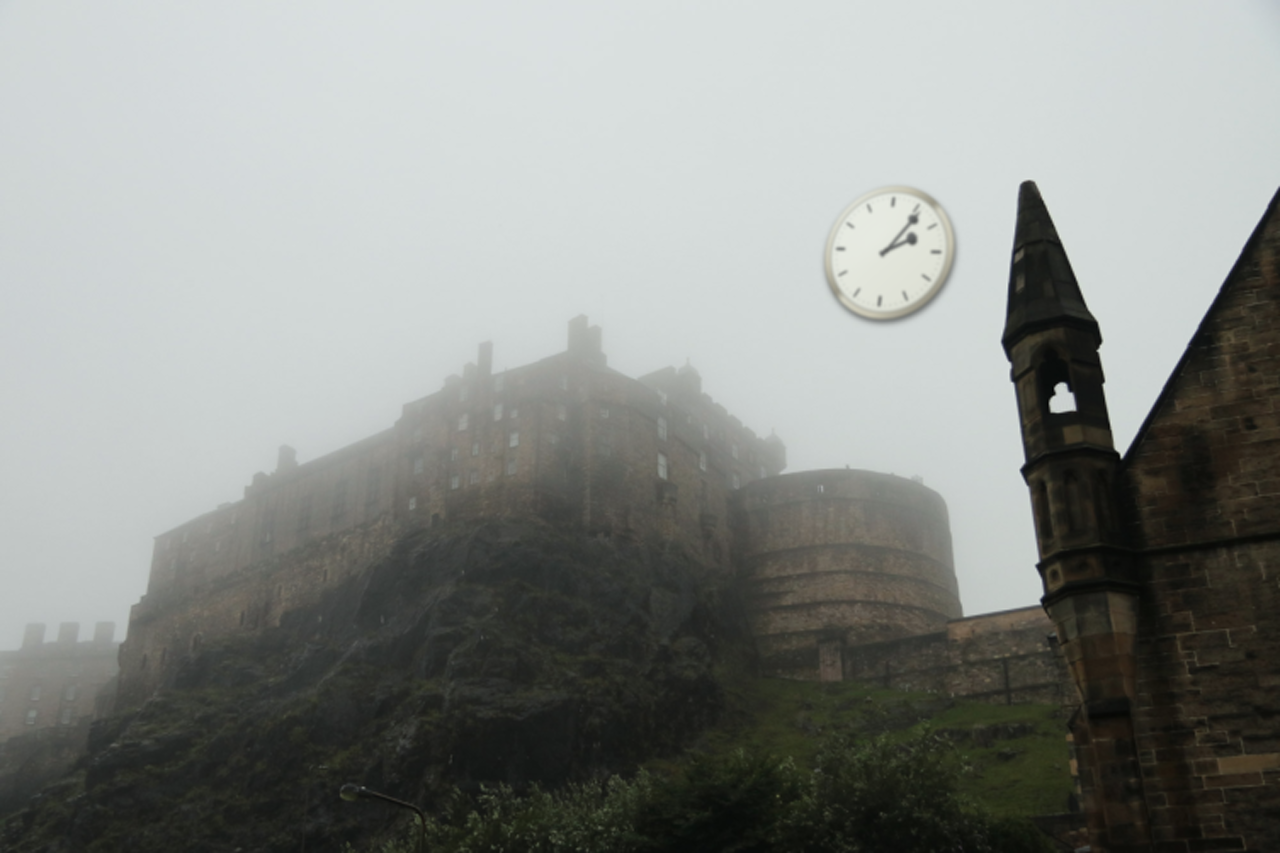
{"hour": 2, "minute": 6}
